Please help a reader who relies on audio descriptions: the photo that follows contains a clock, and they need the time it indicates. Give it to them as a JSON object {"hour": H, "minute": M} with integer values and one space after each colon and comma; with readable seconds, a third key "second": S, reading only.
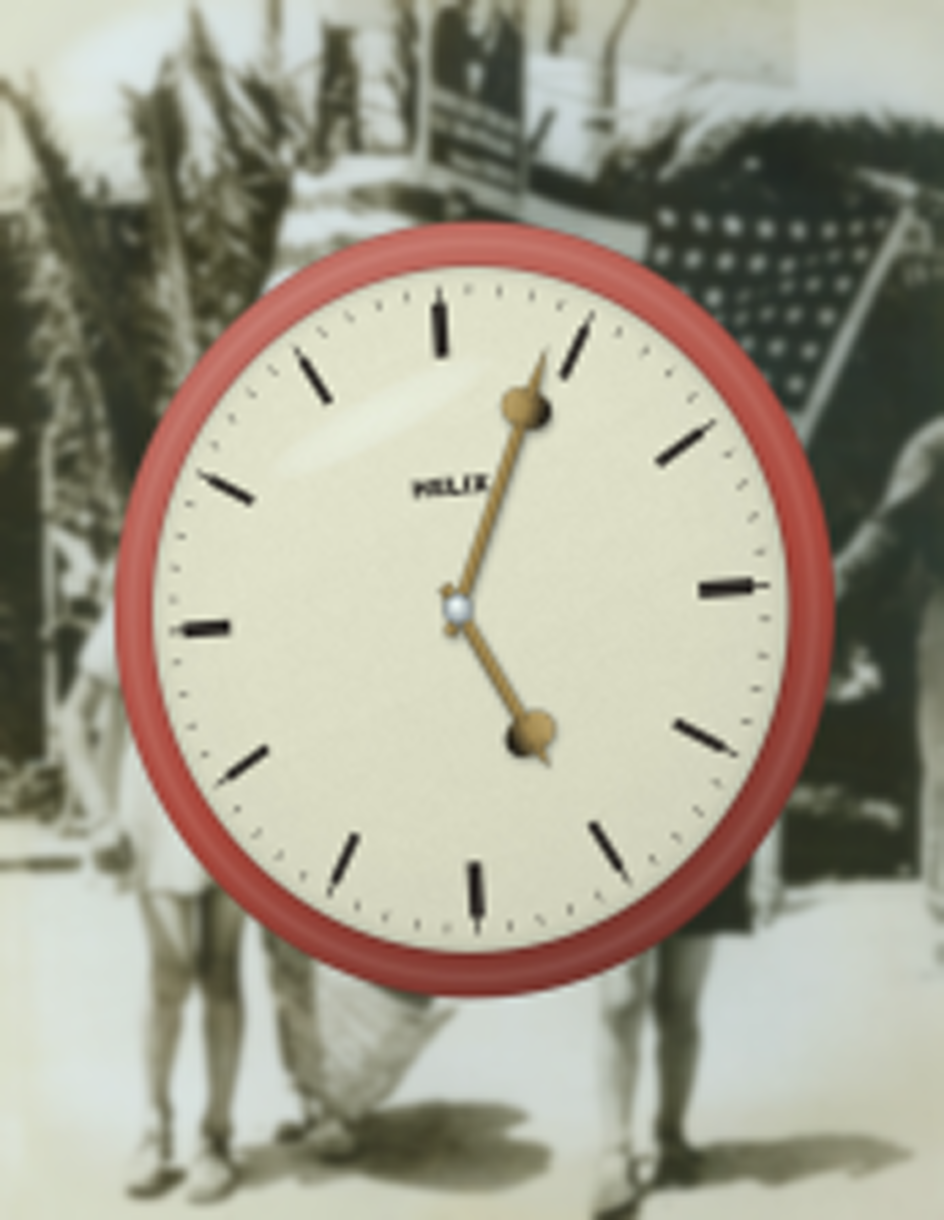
{"hour": 5, "minute": 4}
